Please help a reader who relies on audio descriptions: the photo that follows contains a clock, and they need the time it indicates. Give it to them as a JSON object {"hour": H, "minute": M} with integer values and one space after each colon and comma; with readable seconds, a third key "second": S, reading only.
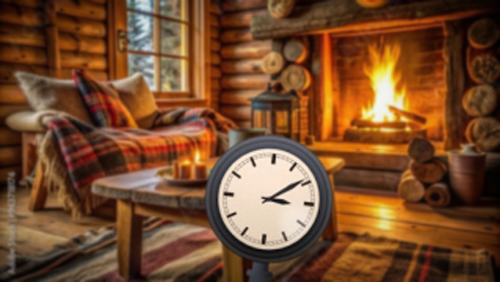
{"hour": 3, "minute": 9}
